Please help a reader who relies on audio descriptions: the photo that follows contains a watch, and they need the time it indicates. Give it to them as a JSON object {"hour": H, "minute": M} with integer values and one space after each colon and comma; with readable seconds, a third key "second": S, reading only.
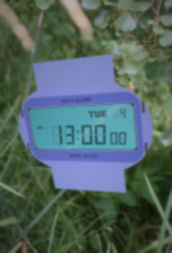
{"hour": 13, "minute": 0, "second": 0}
